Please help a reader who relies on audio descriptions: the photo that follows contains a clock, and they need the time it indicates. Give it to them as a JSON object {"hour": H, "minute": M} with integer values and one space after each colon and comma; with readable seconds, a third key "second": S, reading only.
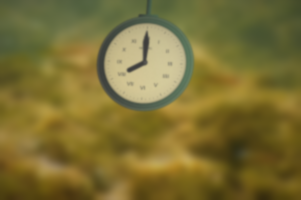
{"hour": 8, "minute": 0}
